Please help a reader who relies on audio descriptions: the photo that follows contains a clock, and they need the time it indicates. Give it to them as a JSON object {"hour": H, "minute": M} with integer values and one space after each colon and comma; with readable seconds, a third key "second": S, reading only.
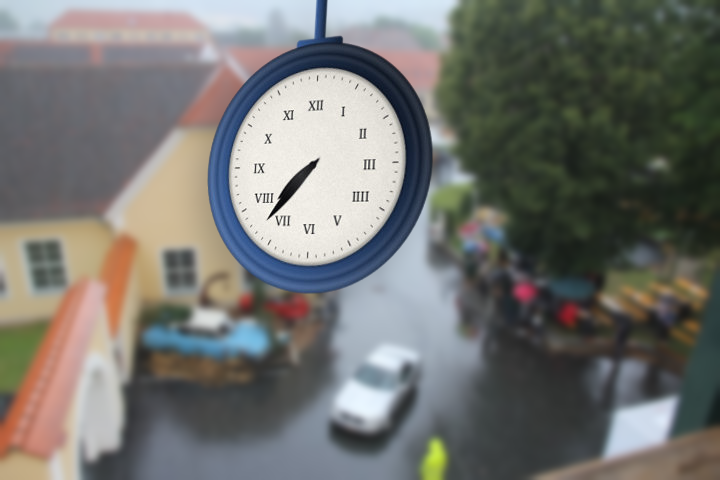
{"hour": 7, "minute": 37}
